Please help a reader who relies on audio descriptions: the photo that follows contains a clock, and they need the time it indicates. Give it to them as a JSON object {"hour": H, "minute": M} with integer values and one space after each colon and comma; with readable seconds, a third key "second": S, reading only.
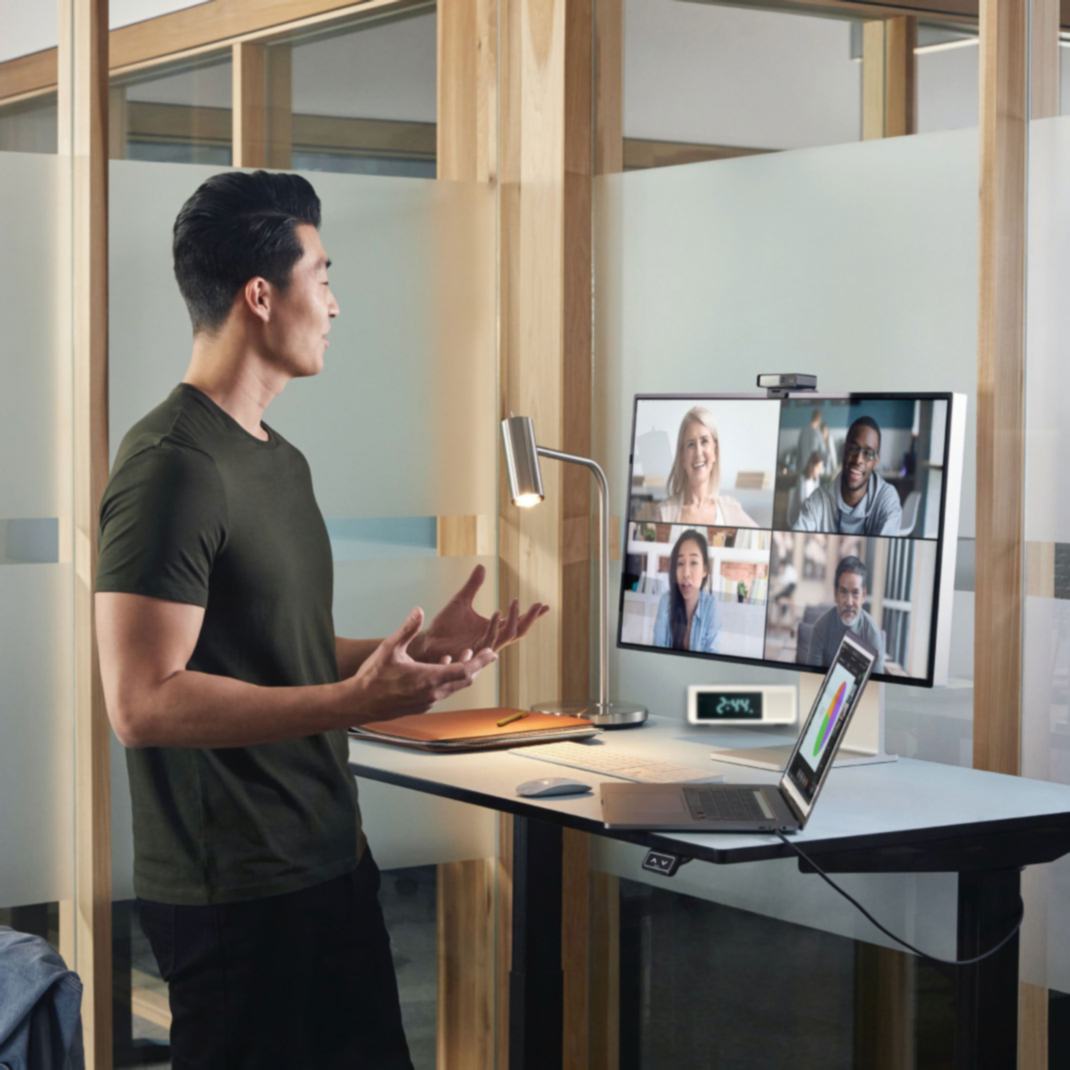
{"hour": 2, "minute": 44}
